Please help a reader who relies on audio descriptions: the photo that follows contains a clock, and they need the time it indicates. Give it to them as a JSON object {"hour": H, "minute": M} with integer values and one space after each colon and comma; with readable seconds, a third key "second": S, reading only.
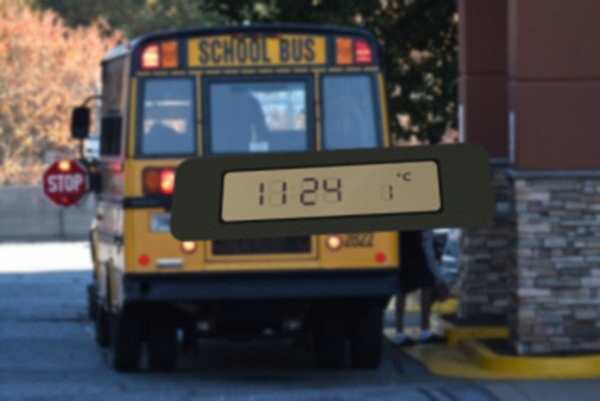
{"hour": 11, "minute": 24}
